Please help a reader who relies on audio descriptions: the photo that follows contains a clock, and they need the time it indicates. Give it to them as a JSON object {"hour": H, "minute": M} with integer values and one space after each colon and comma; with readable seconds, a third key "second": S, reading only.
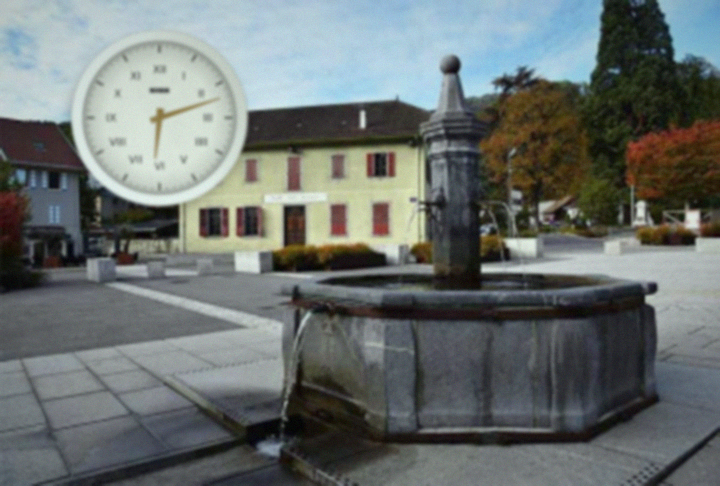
{"hour": 6, "minute": 12}
